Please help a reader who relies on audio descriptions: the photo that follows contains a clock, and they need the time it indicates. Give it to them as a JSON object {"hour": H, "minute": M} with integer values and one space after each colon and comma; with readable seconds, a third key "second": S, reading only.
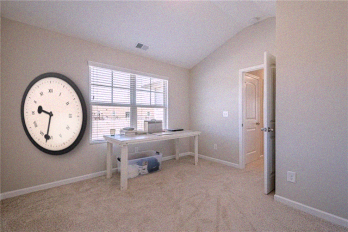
{"hour": 9, "minute": 32}
